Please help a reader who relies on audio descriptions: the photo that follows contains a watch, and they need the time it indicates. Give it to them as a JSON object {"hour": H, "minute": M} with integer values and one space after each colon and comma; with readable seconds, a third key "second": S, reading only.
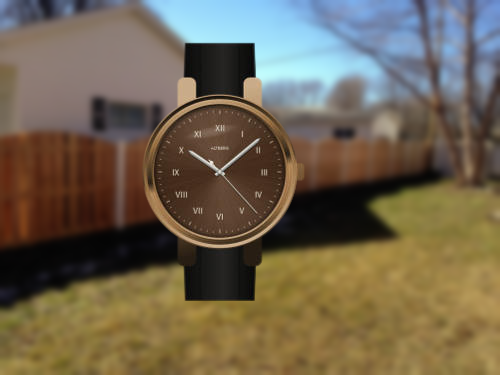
{"hour": 10, "minute": 8, "second": 23}
